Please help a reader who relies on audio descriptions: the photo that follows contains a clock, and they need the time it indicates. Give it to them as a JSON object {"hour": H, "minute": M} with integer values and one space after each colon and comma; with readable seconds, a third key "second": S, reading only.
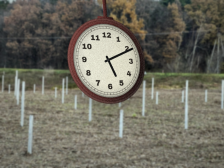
{"hour": 5, "minute": 11}
